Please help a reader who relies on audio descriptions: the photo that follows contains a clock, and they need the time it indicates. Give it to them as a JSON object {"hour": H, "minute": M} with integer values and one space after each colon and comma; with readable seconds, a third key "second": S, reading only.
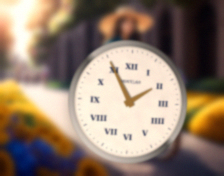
{"hour": 1, "minute": 55}
